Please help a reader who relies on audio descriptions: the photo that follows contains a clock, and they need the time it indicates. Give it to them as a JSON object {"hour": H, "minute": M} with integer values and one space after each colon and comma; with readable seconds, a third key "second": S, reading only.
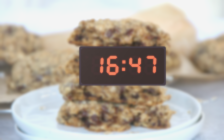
{"hour": 16, "minute": 47}
